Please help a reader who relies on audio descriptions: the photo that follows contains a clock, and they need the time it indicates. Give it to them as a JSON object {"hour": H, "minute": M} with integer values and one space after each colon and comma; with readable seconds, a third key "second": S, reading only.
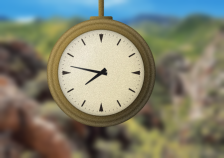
{"hour": 7, "minute": 47}
